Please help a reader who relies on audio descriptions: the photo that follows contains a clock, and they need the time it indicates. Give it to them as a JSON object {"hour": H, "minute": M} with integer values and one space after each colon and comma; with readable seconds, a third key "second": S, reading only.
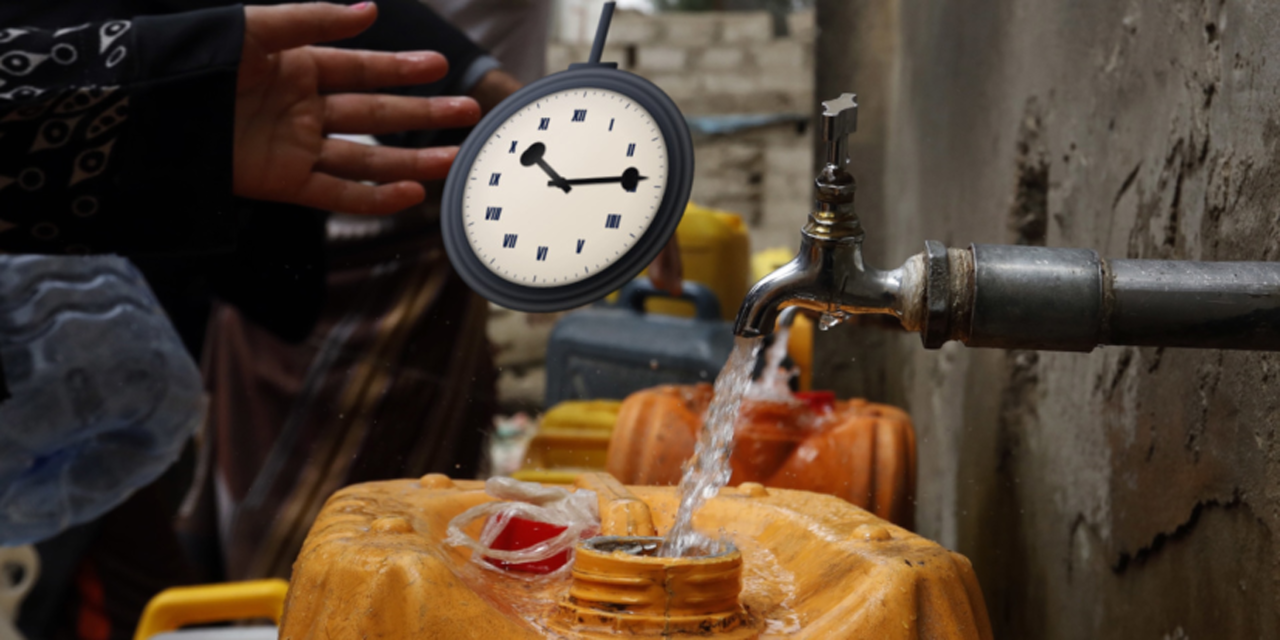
{"hour": 10, "minute": 14}
